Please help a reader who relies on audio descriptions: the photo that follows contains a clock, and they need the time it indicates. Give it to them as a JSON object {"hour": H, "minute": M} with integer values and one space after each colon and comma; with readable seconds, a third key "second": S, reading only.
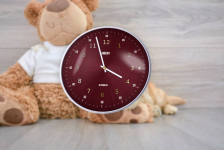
{"hour": 3, "minute": 57}
